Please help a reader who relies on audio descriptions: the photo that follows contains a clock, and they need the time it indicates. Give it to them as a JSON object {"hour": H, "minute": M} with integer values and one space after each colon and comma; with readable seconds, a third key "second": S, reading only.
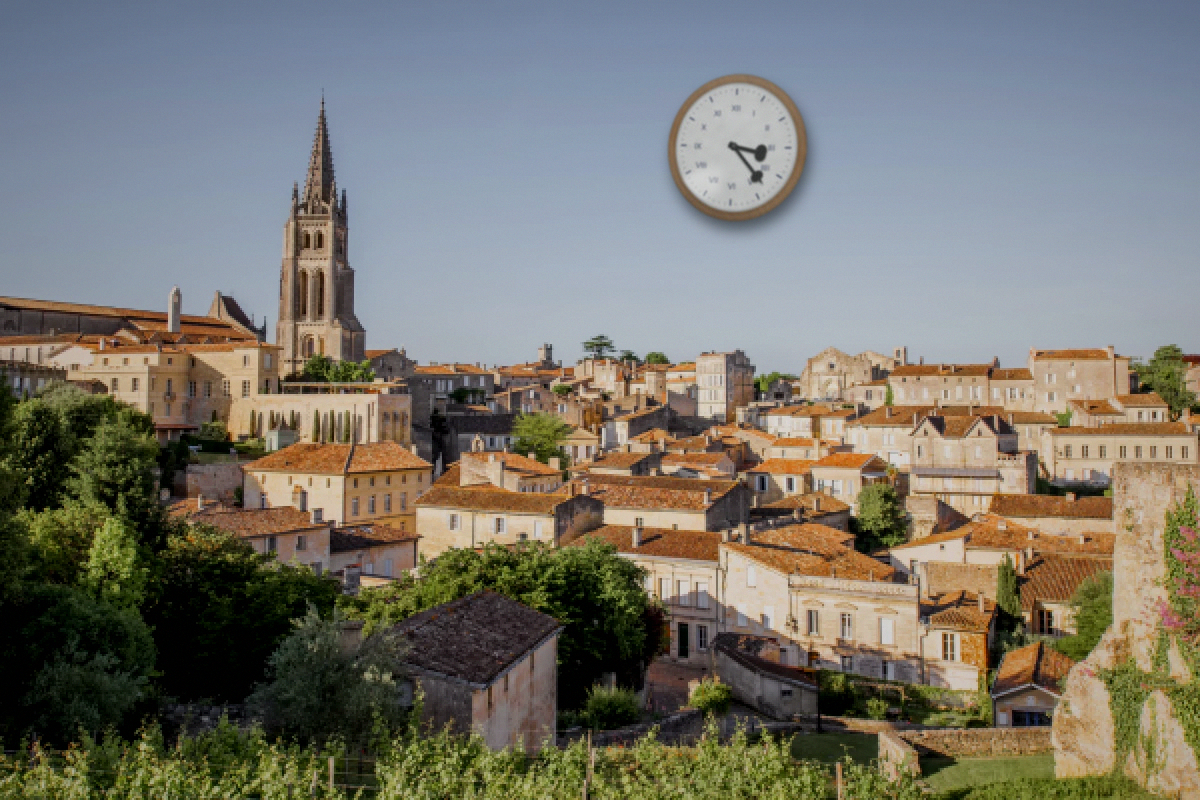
{"hour": 3, "minute": 23}
